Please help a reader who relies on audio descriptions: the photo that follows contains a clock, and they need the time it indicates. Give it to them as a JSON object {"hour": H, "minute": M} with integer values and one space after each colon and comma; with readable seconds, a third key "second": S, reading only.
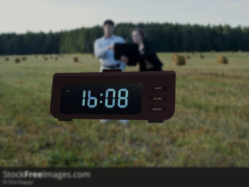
{"hour": 16, "minute": 8}
